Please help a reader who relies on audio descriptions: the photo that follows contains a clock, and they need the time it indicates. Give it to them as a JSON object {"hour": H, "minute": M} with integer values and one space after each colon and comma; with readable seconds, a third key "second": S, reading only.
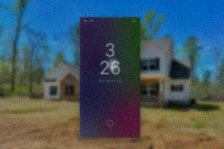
{"hour": 3, "minute": 26}
